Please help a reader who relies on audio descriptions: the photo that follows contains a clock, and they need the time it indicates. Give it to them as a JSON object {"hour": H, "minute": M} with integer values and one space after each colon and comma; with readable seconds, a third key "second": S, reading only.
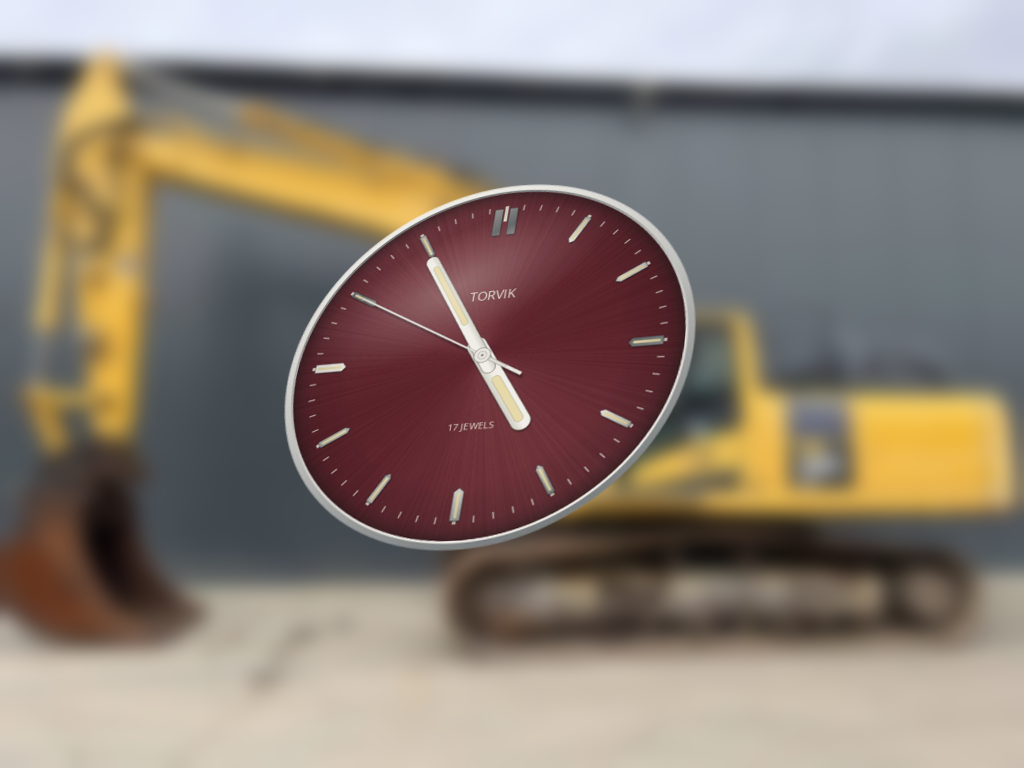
{"hour": 4, "minute": 54, "second": 50}
